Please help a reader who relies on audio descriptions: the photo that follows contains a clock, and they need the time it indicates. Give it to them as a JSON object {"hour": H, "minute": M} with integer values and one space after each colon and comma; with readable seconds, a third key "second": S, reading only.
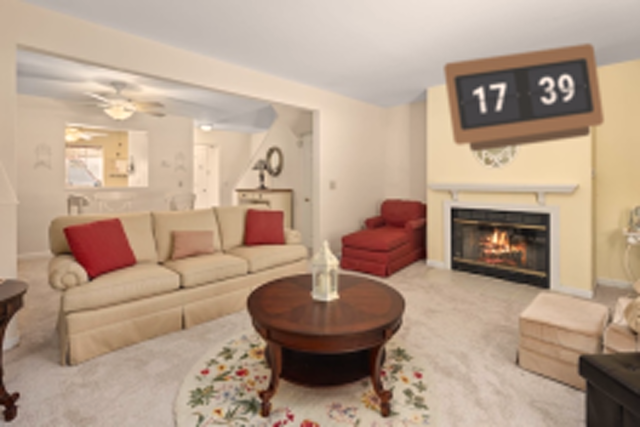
{"hour": 17, "minute": 39}
